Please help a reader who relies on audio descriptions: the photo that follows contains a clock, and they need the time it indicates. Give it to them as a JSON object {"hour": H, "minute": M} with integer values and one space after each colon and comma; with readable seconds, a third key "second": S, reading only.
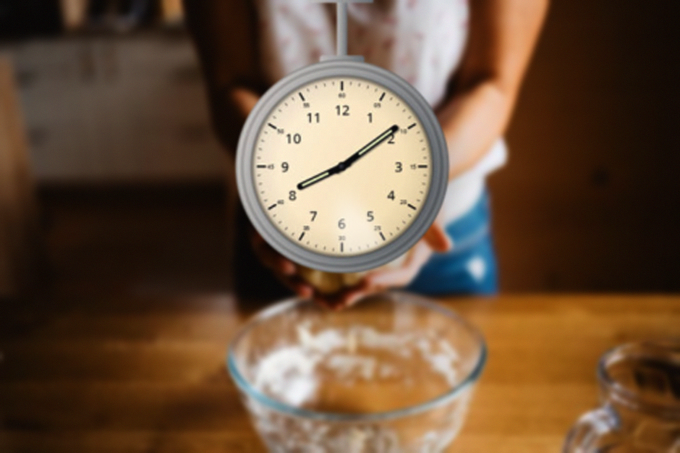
{"hour": 8, "minute": 9}
